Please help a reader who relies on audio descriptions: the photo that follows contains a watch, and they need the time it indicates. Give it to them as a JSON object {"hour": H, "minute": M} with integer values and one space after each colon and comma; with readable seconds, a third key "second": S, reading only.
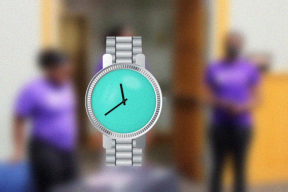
{"hour": 11, "minute": 39}
